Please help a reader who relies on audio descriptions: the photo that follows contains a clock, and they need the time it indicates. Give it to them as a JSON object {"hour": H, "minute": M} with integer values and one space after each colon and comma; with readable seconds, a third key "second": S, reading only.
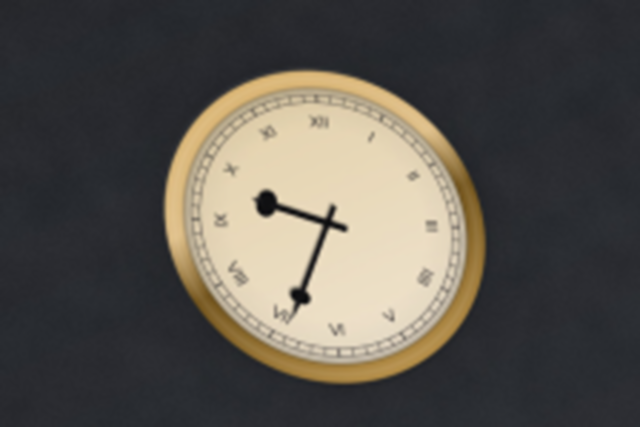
{"hour": 9, "minute": 34}
